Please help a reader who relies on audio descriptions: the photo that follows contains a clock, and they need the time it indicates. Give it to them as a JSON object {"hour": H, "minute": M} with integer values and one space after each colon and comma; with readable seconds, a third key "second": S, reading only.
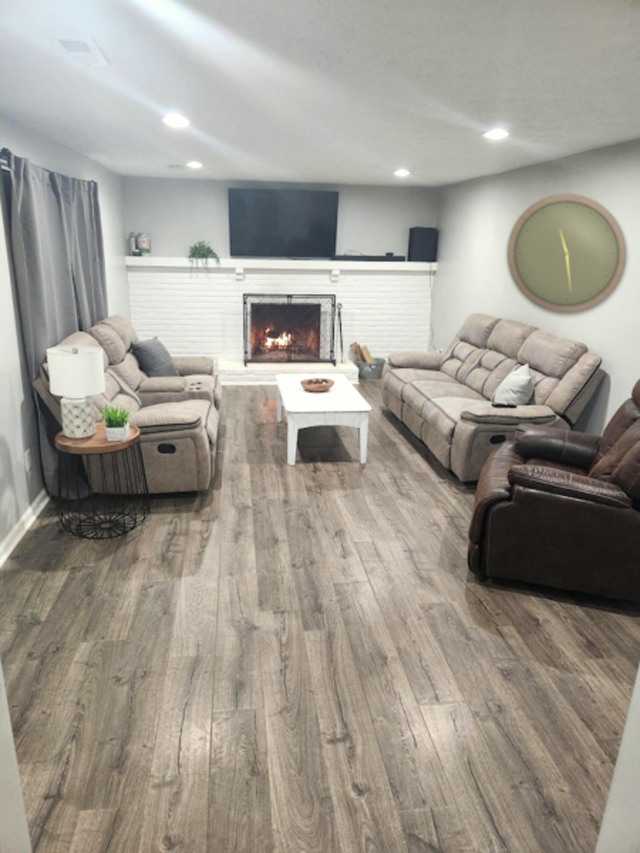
{"hour": 11, "minute": 29}
